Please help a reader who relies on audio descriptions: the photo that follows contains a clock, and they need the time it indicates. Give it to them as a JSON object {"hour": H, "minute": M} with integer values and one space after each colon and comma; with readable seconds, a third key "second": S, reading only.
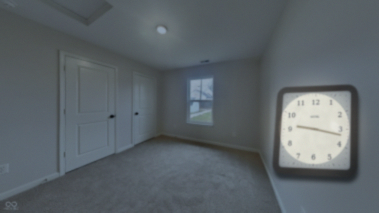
{"hour": 9, "minute": 17}
